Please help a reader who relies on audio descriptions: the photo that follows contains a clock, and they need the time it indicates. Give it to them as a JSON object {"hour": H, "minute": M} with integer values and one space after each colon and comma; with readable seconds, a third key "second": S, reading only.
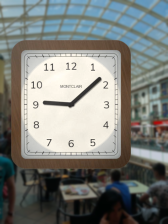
{"hour": 9, "minute": 8}
